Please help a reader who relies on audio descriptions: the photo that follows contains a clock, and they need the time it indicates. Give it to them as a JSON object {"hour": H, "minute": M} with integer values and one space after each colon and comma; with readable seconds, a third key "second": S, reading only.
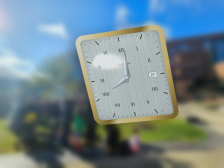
{"hour": 8, "minute": 1}
